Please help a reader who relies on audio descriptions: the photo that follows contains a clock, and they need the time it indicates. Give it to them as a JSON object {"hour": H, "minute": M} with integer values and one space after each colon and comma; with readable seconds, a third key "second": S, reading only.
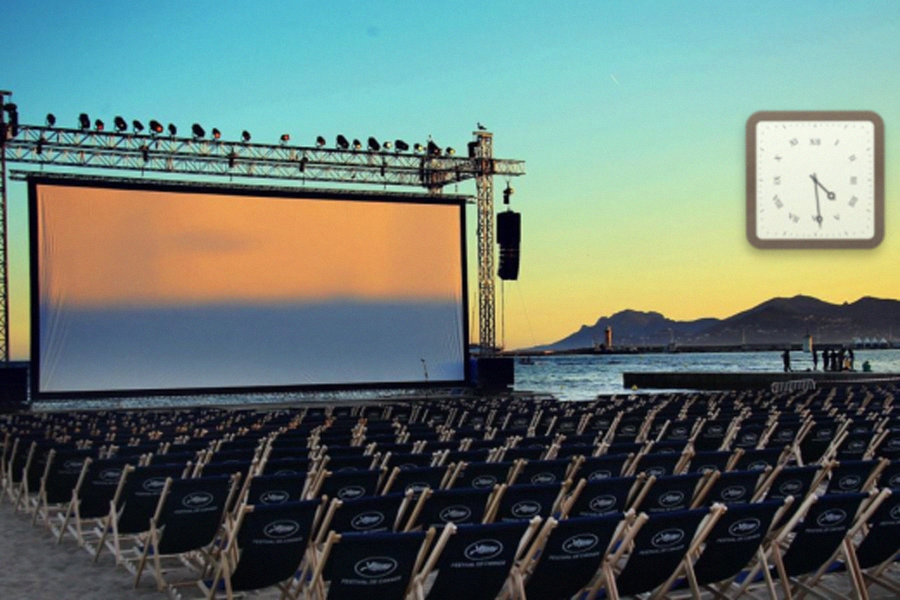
{"hour": 4, "minute": 29}
